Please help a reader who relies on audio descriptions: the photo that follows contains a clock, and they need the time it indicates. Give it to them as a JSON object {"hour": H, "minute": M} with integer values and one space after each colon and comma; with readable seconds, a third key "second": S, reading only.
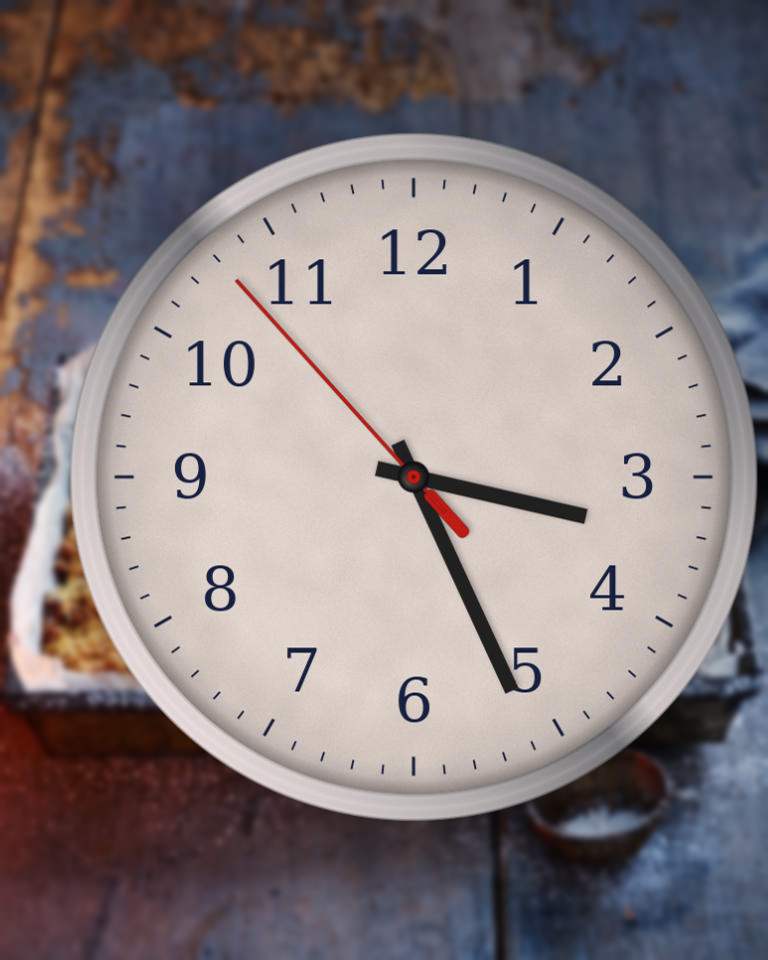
{"hour": 3, "minute": 25, "second": 53}
